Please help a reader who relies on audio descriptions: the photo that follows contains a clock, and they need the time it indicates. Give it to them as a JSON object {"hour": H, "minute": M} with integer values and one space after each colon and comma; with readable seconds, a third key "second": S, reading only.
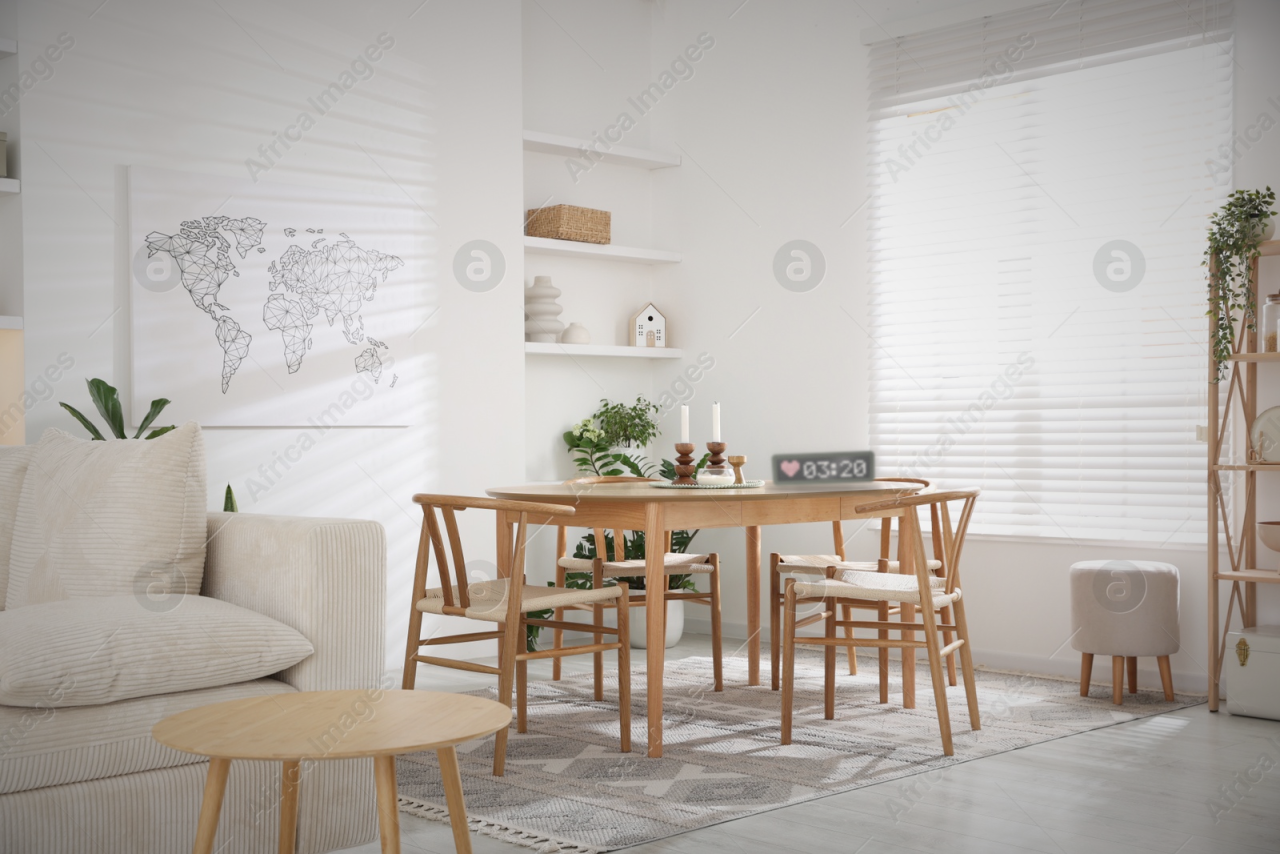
{"hour": 3, "minute": 20}
